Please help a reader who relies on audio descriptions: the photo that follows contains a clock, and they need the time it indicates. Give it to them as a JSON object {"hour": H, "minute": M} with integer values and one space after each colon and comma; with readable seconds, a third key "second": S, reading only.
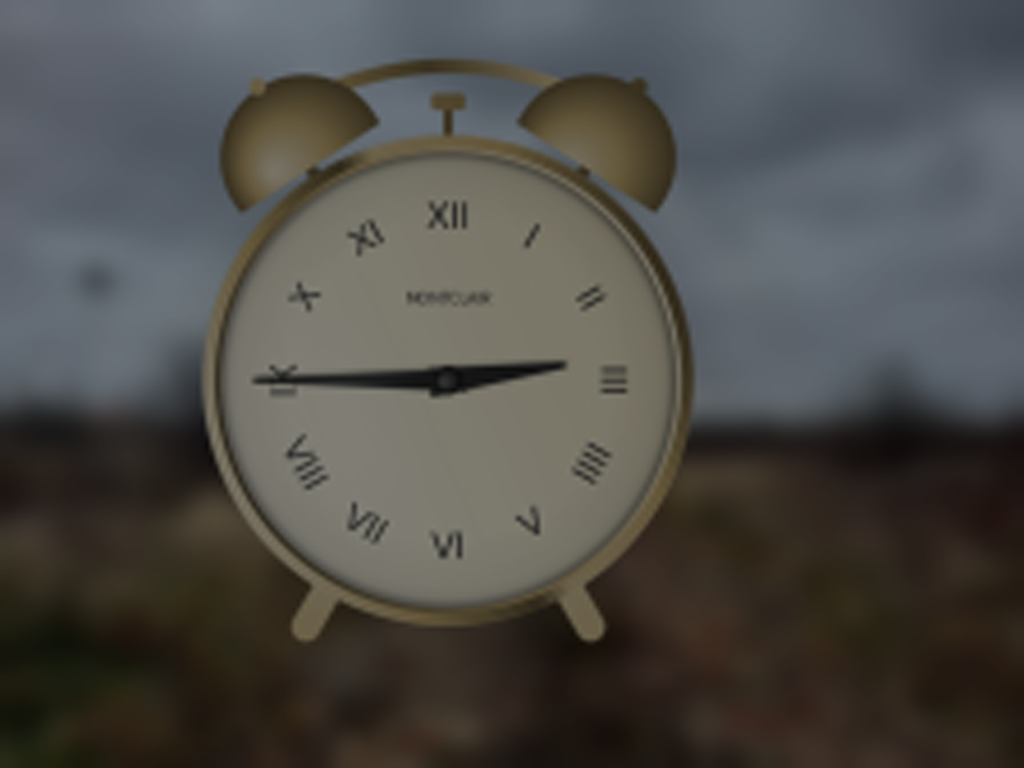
{"hour": 2, "minute": 45}
